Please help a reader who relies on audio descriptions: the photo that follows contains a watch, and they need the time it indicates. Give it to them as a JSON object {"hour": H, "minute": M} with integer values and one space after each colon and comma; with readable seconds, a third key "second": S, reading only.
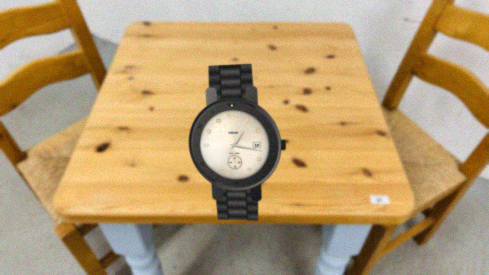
{"hour": 1, "minute": 17}
